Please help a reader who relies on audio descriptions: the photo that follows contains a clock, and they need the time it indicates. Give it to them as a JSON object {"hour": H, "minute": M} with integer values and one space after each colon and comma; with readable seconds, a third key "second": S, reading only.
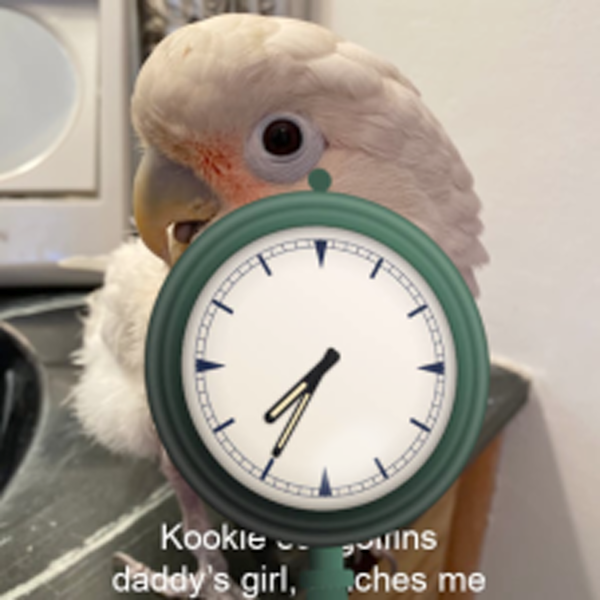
{"hour": 7, "minute": 35}
